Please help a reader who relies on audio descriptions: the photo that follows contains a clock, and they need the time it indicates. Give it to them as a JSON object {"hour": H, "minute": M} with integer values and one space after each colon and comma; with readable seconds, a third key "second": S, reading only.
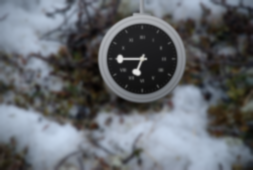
{"hour": 6, "minute": 45}
